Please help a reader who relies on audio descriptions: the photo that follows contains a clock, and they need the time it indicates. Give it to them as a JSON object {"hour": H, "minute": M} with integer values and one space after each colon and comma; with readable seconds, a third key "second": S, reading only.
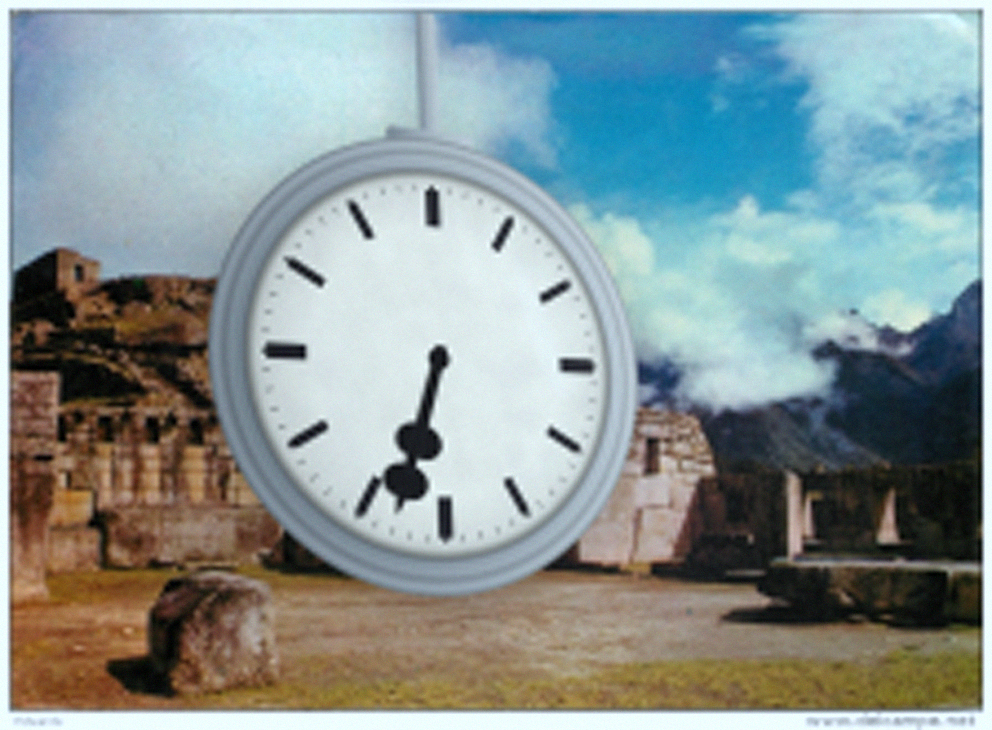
{"hour": 6, "minute": 33}
